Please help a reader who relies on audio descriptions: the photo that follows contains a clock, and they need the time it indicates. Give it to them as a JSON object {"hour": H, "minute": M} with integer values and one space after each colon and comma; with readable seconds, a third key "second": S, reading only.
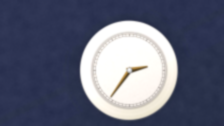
{"hour": 2, "minute": 36}
